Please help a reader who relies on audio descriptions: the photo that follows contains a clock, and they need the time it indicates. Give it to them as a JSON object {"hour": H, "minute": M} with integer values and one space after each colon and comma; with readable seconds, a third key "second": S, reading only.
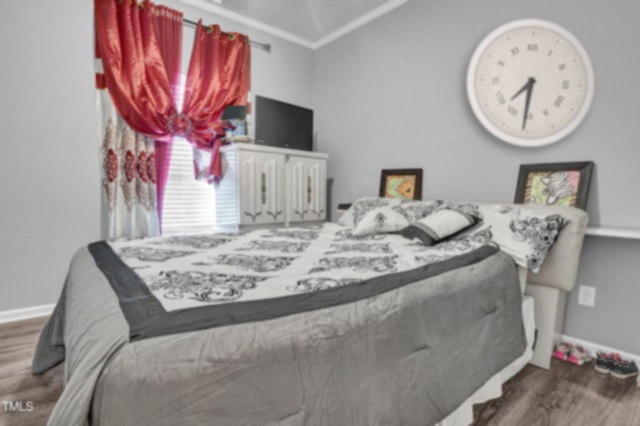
{"hour": 7, "minute": 31}
